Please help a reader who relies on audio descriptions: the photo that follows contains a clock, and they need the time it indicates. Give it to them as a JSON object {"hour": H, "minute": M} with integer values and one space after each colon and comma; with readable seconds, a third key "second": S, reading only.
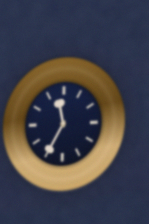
{"hour": 11, "minute": 35}
